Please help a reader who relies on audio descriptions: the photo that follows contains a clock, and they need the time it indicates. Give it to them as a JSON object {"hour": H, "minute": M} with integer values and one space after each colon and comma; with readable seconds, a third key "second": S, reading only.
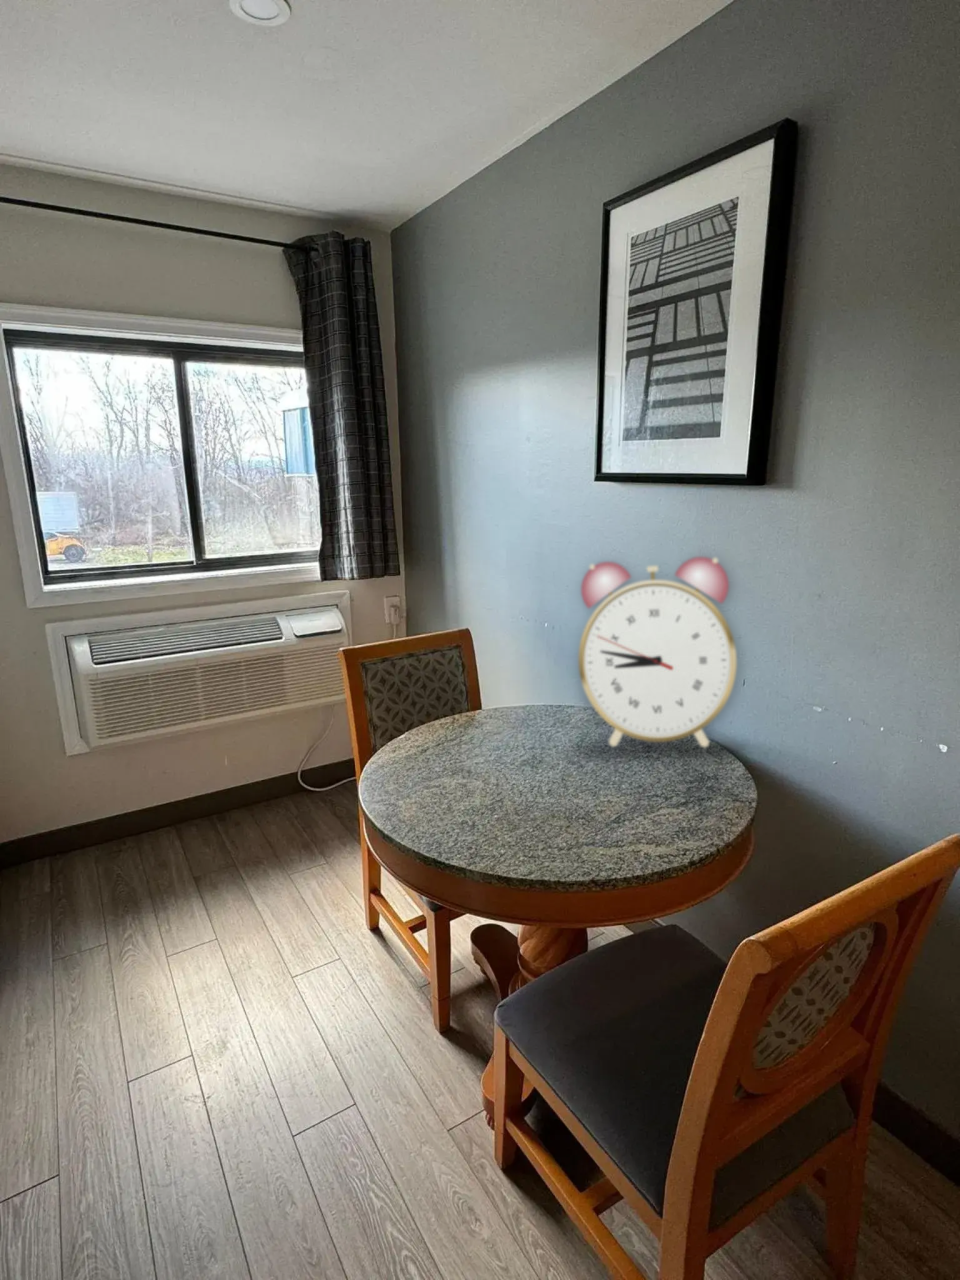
{"hour": 8, "minute": 46, "second": 49}
